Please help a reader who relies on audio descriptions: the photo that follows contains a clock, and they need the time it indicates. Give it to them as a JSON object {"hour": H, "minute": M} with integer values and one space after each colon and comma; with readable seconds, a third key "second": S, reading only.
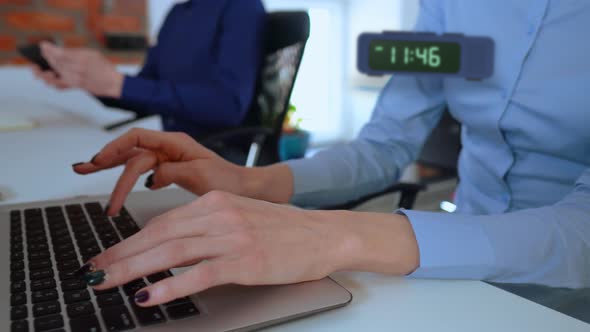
{"hour": 11, "minute": 46}
